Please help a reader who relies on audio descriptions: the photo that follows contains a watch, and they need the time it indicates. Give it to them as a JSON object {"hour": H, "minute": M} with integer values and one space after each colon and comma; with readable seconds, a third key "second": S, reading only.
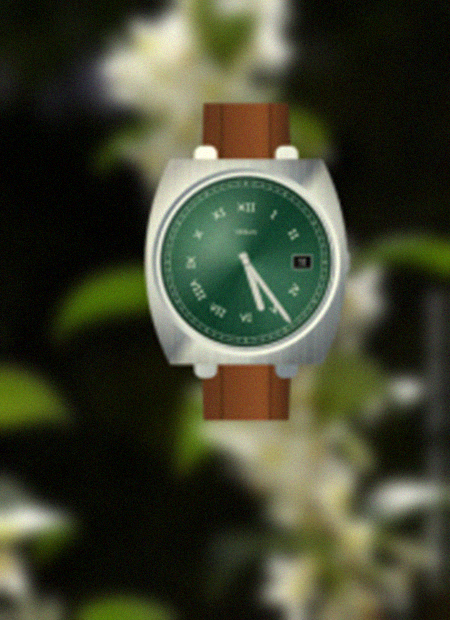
{"hour": 5, "minute": 24}
